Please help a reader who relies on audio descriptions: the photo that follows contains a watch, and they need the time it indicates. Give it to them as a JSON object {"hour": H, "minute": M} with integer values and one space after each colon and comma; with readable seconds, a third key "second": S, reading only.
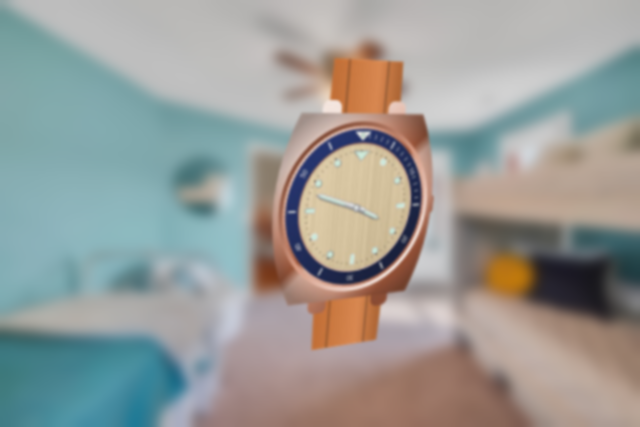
{"hour": 3, "minute": 48}
